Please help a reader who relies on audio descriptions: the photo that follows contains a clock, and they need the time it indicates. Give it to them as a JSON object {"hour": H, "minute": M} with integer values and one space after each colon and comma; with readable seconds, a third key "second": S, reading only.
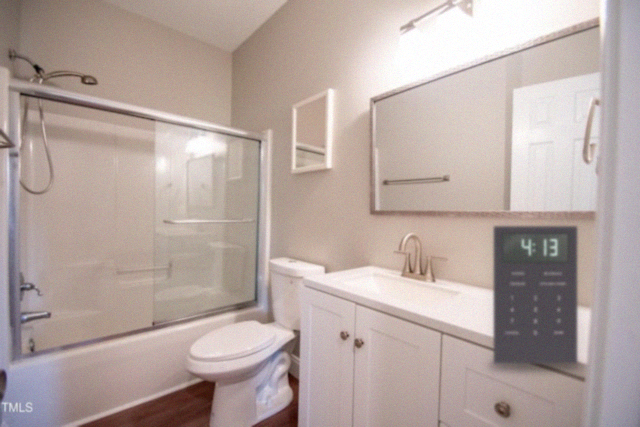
{"hour": 4, "minute": 13}
